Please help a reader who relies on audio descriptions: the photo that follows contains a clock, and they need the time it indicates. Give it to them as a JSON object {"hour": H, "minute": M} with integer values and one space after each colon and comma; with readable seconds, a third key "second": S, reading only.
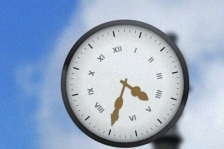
{"hour": 4, "minute": 35}
